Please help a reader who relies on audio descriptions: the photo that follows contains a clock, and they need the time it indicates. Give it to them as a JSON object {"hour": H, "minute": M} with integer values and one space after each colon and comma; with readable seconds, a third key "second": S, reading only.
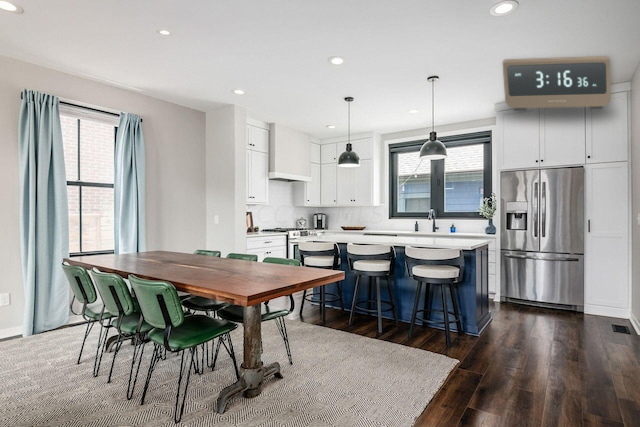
{"hour": 3, "minute": 16, "second": 36}
